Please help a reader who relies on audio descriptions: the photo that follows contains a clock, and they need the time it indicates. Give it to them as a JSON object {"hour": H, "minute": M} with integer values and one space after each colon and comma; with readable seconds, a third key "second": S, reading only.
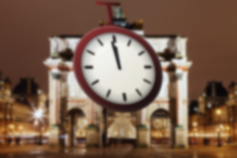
{"hour": 11, "minute": 59}
